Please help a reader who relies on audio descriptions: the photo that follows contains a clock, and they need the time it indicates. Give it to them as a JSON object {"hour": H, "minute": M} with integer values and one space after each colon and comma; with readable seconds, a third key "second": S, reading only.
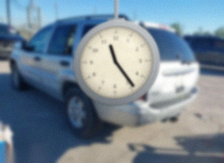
{"hour": 11, "minute": 24}
